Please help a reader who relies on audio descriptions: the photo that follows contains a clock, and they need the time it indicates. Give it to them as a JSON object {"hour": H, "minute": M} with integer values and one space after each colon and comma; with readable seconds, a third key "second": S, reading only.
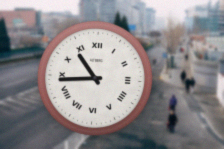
{"hour": 10, "minute": 44}
